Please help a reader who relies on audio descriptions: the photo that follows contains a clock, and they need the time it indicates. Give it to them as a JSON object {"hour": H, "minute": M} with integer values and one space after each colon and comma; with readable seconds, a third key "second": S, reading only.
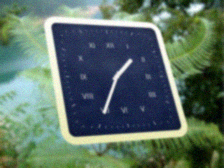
{"hour": 1, "minute": 35}
